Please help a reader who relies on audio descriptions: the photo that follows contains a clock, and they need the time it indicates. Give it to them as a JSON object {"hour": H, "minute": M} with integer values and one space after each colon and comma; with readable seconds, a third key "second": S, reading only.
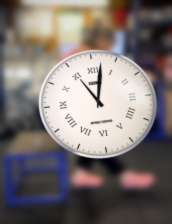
{"hour": 11, "minute": 2}
